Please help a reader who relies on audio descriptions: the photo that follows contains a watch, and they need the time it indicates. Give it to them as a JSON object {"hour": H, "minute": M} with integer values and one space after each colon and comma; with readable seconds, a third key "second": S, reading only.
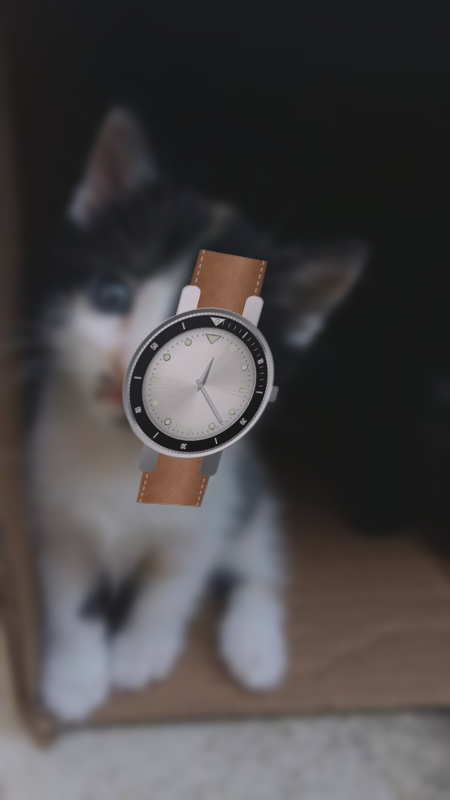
{"hour": 12, "minute": 23}
